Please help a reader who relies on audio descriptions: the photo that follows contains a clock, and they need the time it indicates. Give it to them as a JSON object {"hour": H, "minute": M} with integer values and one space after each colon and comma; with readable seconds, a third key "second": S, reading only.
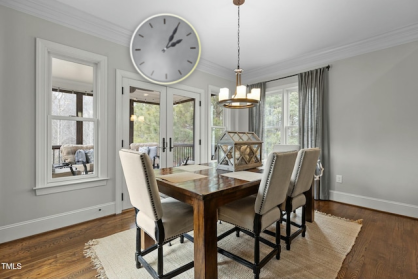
{"hour": 2, "minute": 5}
